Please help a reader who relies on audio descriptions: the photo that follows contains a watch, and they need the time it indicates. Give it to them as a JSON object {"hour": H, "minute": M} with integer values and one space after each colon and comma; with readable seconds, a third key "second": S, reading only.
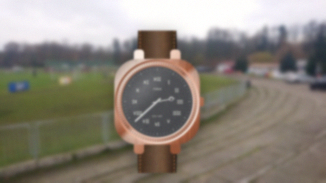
{"hour": 2, "minute": 38}
